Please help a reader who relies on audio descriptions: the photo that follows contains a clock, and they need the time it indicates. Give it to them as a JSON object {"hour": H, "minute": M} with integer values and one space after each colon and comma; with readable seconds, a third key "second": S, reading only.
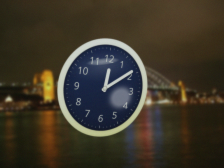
{"hour": 12, "minute": 9}
